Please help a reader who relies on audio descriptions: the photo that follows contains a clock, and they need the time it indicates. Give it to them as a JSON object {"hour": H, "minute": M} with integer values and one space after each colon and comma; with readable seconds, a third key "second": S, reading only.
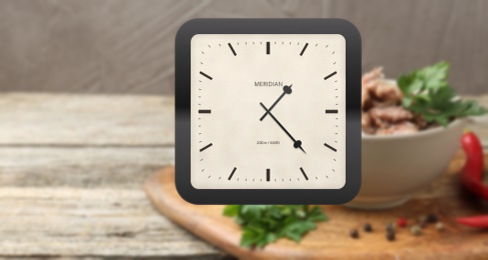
{"hour": 1, "minute": 23}
